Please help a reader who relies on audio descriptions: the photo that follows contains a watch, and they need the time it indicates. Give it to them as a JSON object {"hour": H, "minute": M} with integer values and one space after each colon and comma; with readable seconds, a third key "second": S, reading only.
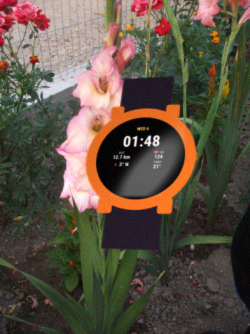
{"hour": 1, "minute": 48}
